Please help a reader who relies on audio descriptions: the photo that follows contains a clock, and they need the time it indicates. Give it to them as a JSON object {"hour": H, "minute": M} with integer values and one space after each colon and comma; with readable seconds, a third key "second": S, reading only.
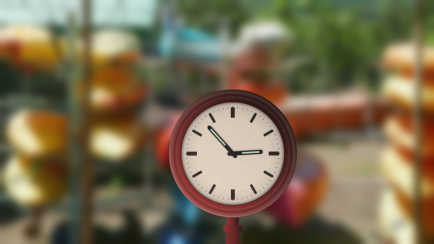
{"hour": 2, "minute": 53}
